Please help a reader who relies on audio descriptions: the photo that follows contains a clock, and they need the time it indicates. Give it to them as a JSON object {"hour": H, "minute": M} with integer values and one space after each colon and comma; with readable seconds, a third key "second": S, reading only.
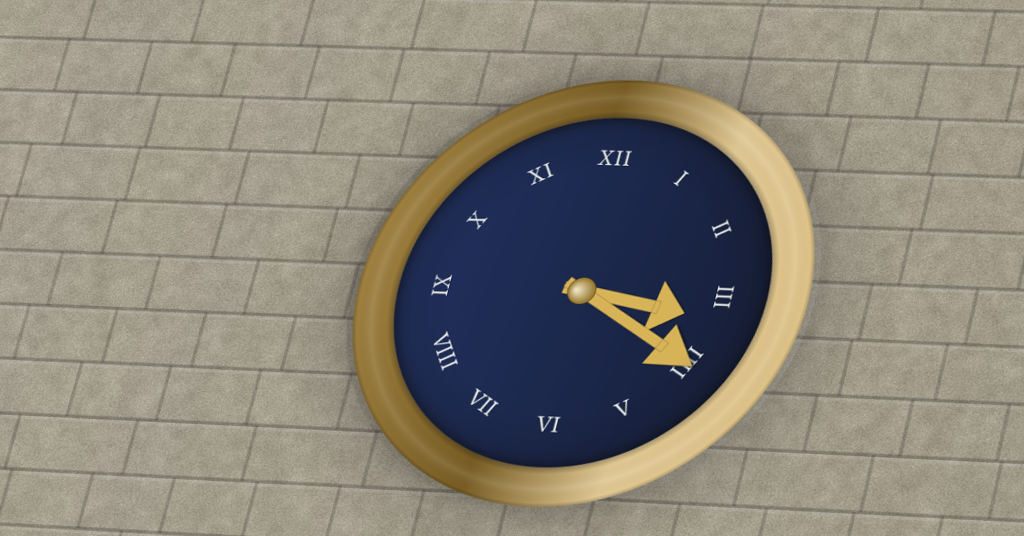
{"hour": 3, "minute": 20}
